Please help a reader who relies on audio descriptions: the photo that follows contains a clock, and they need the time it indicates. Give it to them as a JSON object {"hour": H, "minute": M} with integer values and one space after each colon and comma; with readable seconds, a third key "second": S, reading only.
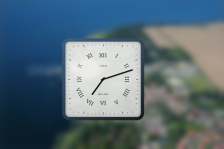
{"hour": 7, "minute": 12}
